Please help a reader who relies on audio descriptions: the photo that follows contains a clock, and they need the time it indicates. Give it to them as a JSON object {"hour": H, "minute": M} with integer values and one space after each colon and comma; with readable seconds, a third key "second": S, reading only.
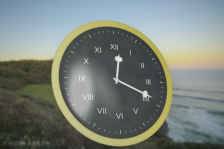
{"hour": 12, "minute": 19}
